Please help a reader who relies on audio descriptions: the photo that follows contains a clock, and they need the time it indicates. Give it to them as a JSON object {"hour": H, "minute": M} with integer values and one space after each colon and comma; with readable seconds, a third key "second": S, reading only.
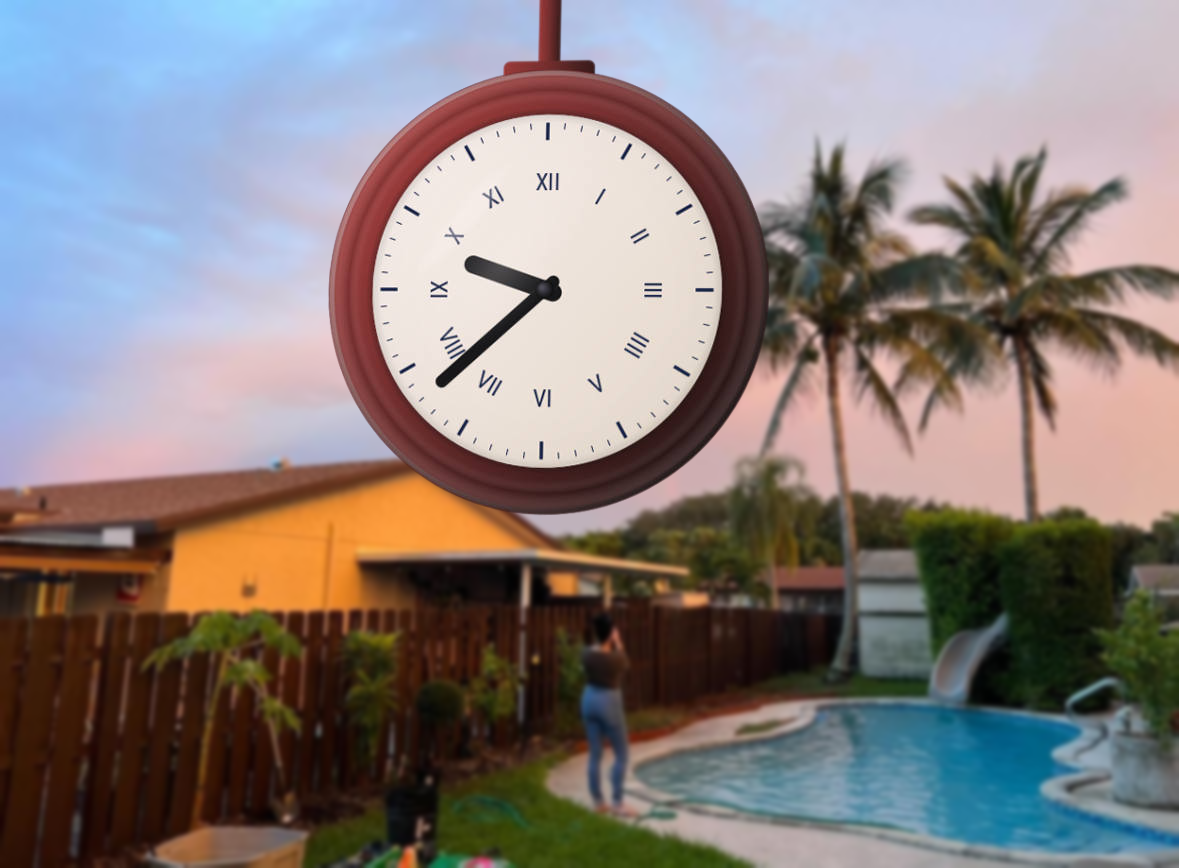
{"hour": 9, "minute": 38}
